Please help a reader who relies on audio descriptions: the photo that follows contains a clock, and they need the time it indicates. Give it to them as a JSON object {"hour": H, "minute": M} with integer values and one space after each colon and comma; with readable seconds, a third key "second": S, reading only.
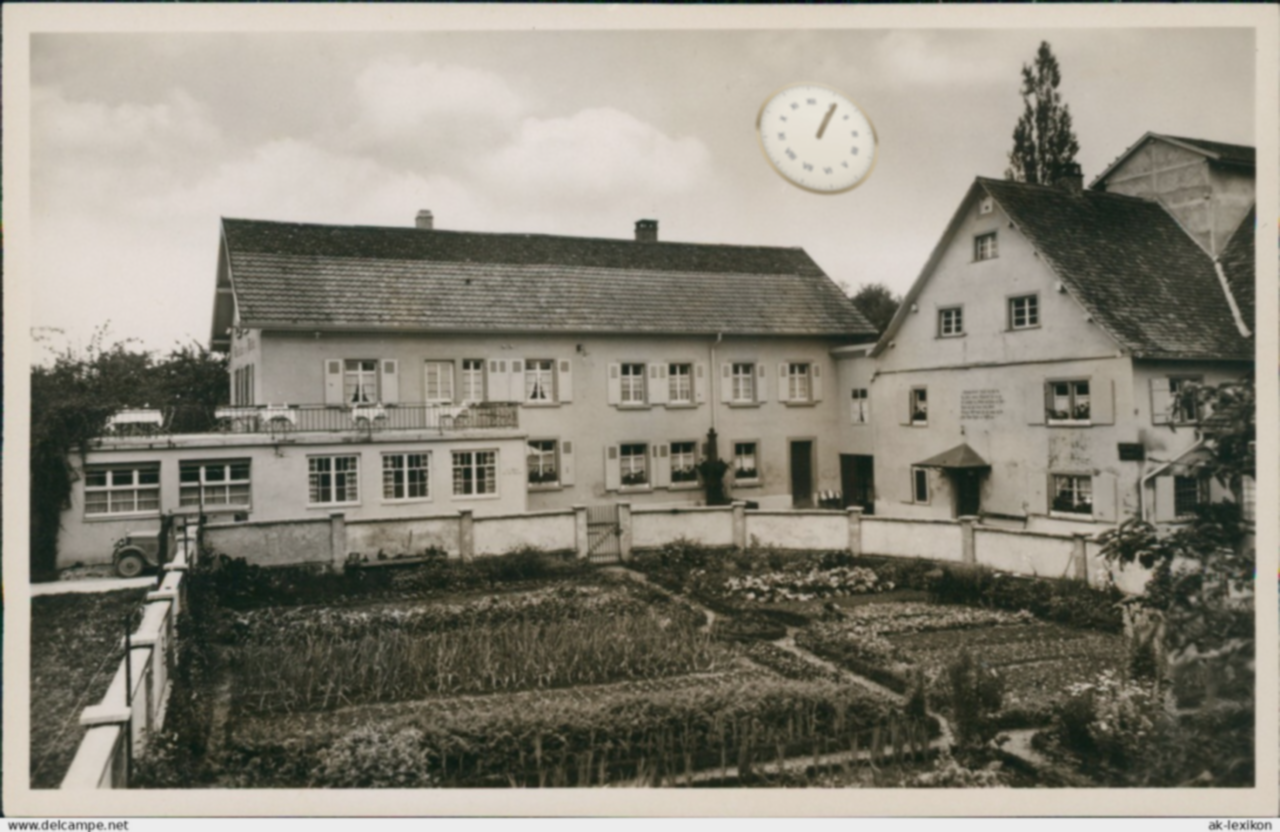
{"hour": 1, "minute": 6}
